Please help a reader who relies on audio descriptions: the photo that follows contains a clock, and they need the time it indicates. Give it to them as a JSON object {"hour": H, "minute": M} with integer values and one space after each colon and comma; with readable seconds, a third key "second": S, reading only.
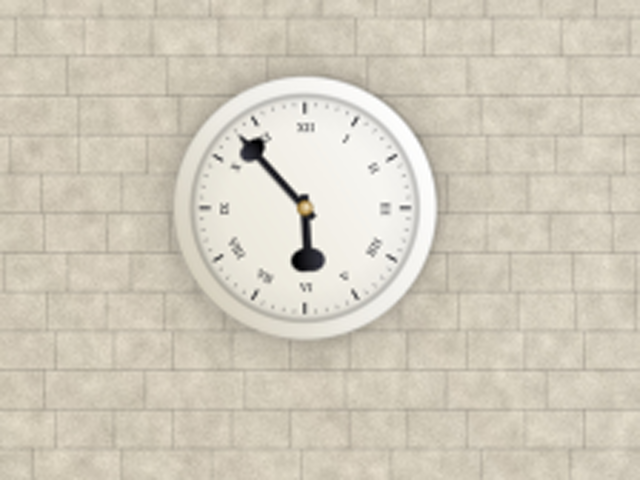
{"hour": 5, "minute": 53}
